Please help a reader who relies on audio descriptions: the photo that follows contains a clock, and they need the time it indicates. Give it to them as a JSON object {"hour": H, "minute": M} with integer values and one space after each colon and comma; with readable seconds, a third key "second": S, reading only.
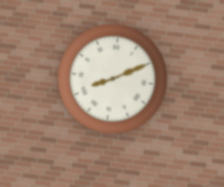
{"hour": 8, "minute": 10}
